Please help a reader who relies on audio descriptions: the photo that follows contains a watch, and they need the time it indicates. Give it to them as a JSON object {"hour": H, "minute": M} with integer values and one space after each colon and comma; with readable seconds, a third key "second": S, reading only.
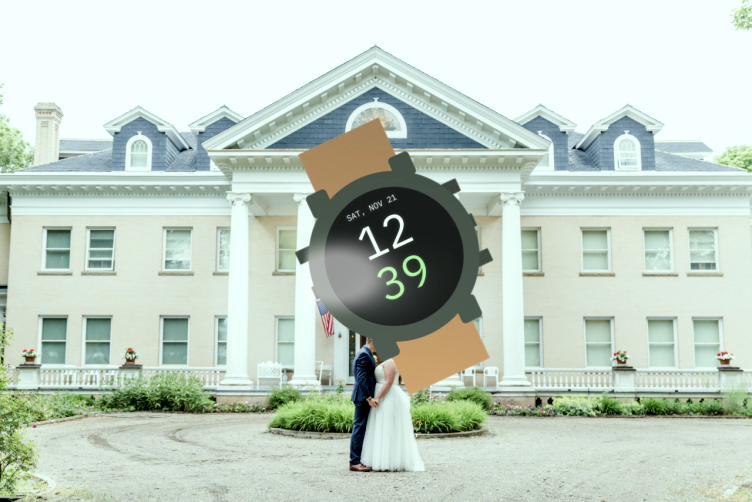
{"hour": 12, "minute": 39}
